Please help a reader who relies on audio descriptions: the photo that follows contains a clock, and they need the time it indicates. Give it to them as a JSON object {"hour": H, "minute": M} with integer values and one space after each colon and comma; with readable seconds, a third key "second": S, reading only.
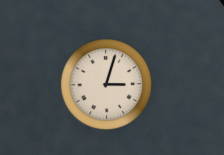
{"hour": 3, "minute": 3}
